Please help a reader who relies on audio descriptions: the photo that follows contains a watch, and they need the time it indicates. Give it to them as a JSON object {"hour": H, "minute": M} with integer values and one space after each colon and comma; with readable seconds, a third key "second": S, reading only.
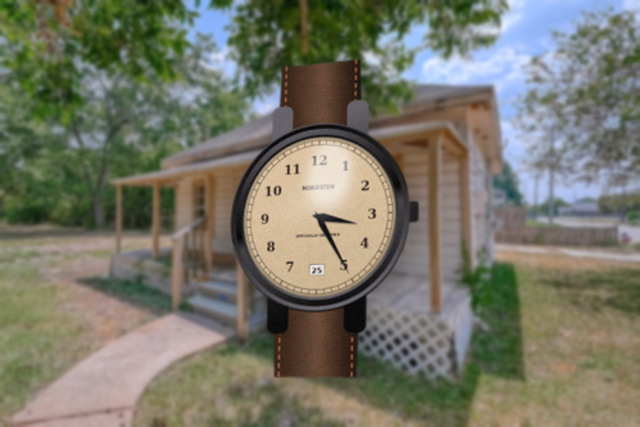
{"hour": 3, "minute": 25}
